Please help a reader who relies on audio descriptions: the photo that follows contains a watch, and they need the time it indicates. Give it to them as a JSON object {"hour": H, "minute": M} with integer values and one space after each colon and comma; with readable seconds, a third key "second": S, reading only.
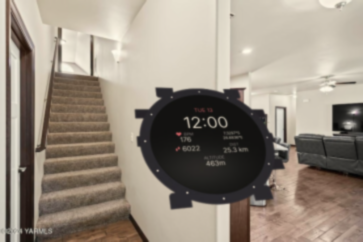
{"hour": 12, "minute": 0}
